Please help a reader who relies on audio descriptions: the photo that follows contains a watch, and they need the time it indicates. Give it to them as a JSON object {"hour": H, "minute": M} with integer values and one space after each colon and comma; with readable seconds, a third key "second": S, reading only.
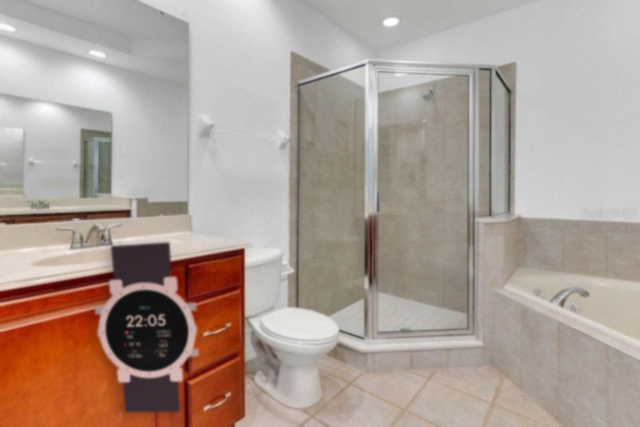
{"hour": 22, "minute": 5}
